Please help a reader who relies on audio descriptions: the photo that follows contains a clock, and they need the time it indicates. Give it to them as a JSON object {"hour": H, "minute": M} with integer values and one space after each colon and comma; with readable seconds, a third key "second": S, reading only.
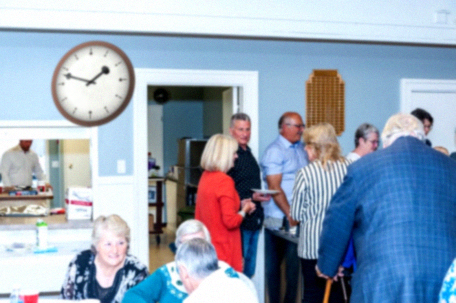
{"hour": 1, "minute": 48}
